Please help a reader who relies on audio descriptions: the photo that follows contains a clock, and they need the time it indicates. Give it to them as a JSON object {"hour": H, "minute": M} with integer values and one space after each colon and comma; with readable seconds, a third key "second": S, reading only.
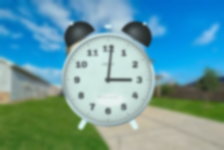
{"hour": 3, "minute": 1}
